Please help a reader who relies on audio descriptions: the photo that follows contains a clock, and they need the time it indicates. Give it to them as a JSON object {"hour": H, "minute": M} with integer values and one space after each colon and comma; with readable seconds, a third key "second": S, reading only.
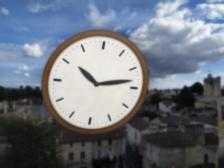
{"hour": 10, "minute": 13}
